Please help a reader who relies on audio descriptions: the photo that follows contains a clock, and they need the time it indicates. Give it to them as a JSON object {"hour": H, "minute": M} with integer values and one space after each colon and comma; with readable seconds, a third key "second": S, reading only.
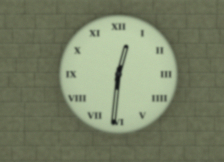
{"hour": 12, "minute": 31}
